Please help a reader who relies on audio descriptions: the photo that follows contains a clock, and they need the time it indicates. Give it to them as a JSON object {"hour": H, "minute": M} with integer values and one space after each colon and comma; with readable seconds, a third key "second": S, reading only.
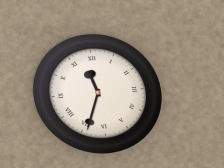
{"hour": 11, "minute": 34}
